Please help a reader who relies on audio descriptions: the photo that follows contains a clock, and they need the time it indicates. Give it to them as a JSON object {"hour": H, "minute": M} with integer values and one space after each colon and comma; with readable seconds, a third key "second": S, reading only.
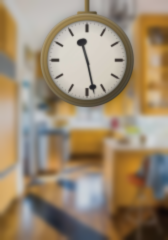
{"hour": 11, "minute": 28}
